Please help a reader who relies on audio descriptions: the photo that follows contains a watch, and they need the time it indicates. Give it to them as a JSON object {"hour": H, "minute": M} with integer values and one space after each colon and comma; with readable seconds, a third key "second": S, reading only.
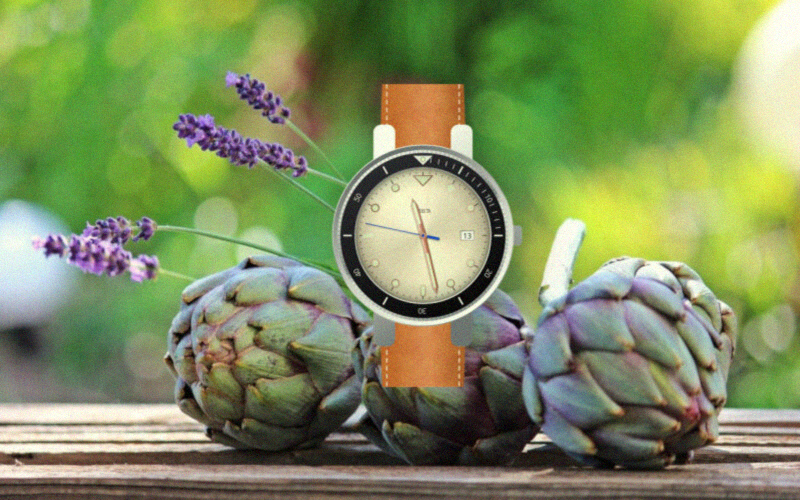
{"hour": 11, "minute": 27, "second": 47}
